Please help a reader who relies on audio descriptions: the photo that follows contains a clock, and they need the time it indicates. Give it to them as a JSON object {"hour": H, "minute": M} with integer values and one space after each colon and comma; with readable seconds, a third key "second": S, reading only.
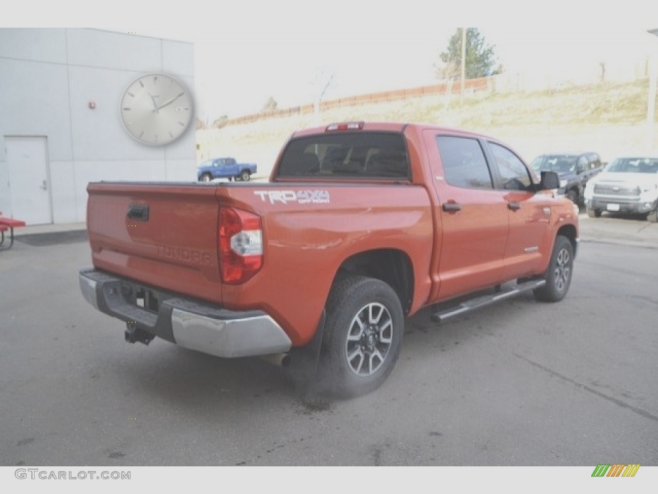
{"hour": 11, "minute": 10}
